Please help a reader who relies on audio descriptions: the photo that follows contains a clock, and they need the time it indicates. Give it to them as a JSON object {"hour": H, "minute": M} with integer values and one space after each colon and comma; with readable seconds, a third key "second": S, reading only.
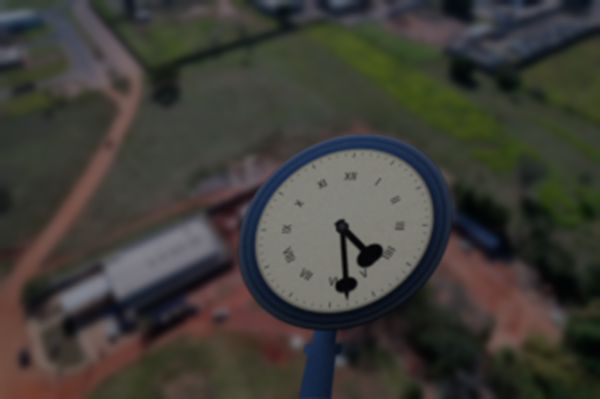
{"hour": 4, "minute": 28}
